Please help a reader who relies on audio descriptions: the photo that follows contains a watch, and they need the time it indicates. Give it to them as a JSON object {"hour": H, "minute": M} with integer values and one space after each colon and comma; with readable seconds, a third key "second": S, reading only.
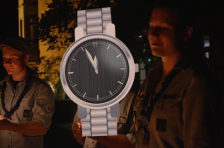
{"hour": 11, "minute": 56}
